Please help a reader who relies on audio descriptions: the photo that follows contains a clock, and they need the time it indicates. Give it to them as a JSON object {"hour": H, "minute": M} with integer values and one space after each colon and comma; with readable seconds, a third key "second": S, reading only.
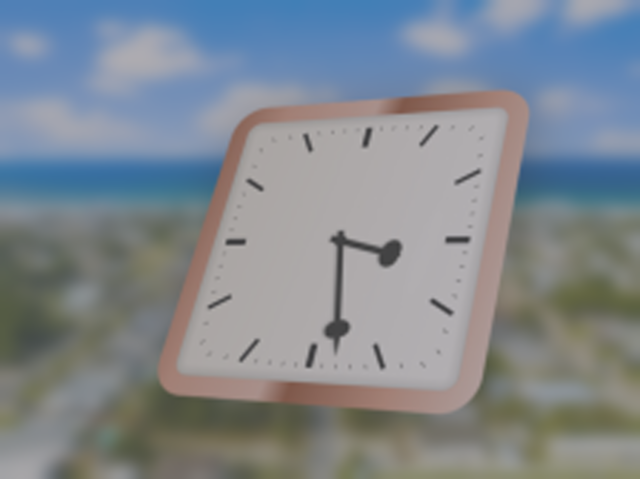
{"hour": 3, "minute": 28}
